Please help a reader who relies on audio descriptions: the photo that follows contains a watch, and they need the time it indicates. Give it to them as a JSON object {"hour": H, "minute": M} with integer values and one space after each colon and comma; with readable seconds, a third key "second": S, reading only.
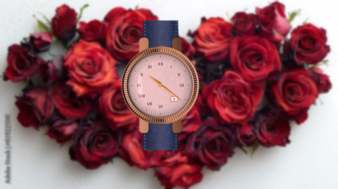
{"hour": 10, "minute": 21}
